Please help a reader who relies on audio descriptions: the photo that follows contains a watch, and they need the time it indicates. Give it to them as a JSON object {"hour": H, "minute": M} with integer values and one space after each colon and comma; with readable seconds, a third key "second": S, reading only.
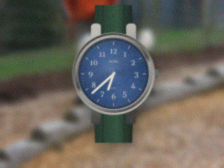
{"hour": 6, "minute": 38}
